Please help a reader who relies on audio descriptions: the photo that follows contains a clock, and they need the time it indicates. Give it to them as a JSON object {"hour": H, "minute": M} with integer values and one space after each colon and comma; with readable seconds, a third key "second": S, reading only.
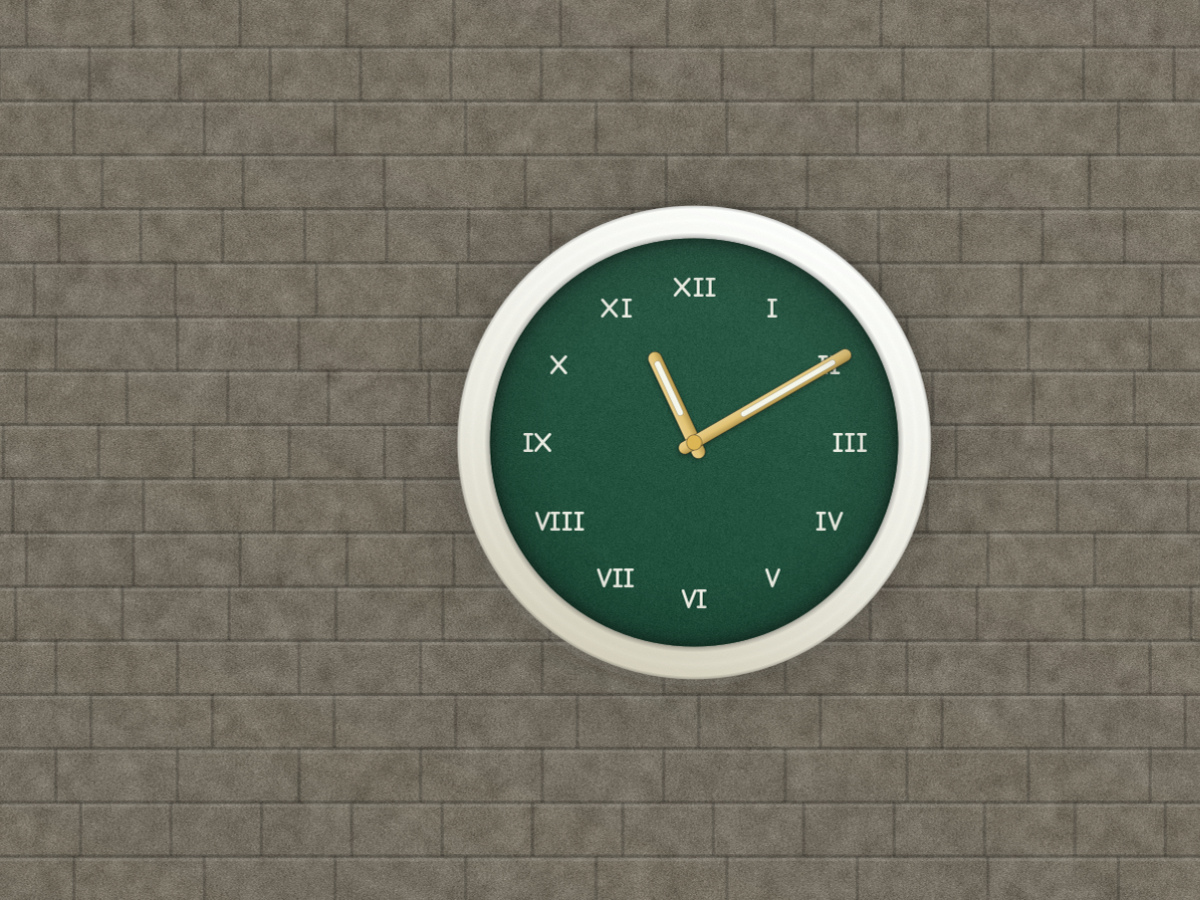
{"hour": 11, "minute": 10}
